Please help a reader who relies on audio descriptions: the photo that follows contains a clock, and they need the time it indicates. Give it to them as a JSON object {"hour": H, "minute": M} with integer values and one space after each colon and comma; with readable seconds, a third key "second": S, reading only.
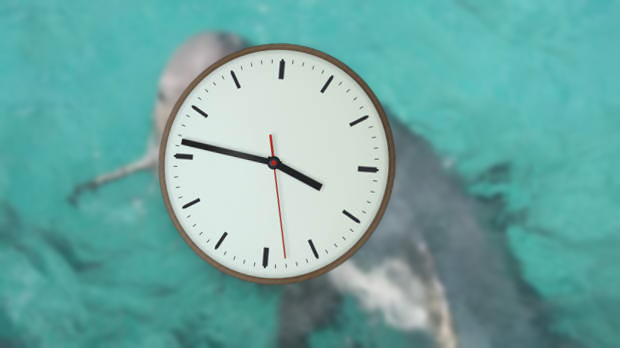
{"hour": 3, "minute": 46, "second": 28}
